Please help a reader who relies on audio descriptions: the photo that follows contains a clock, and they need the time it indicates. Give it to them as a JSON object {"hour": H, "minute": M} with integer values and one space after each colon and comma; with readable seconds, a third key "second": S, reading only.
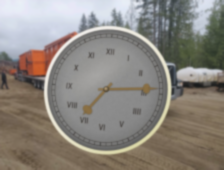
{"hour": 7, "minute": 14}
